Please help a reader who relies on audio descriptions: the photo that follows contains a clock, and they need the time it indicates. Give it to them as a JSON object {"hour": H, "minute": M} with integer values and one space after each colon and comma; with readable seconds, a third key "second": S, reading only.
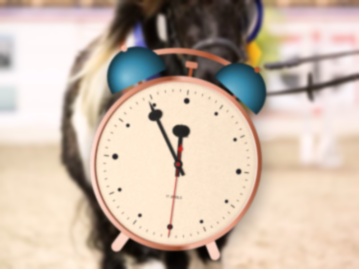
{"hour": 11, "minute": 54, "second": 30}
